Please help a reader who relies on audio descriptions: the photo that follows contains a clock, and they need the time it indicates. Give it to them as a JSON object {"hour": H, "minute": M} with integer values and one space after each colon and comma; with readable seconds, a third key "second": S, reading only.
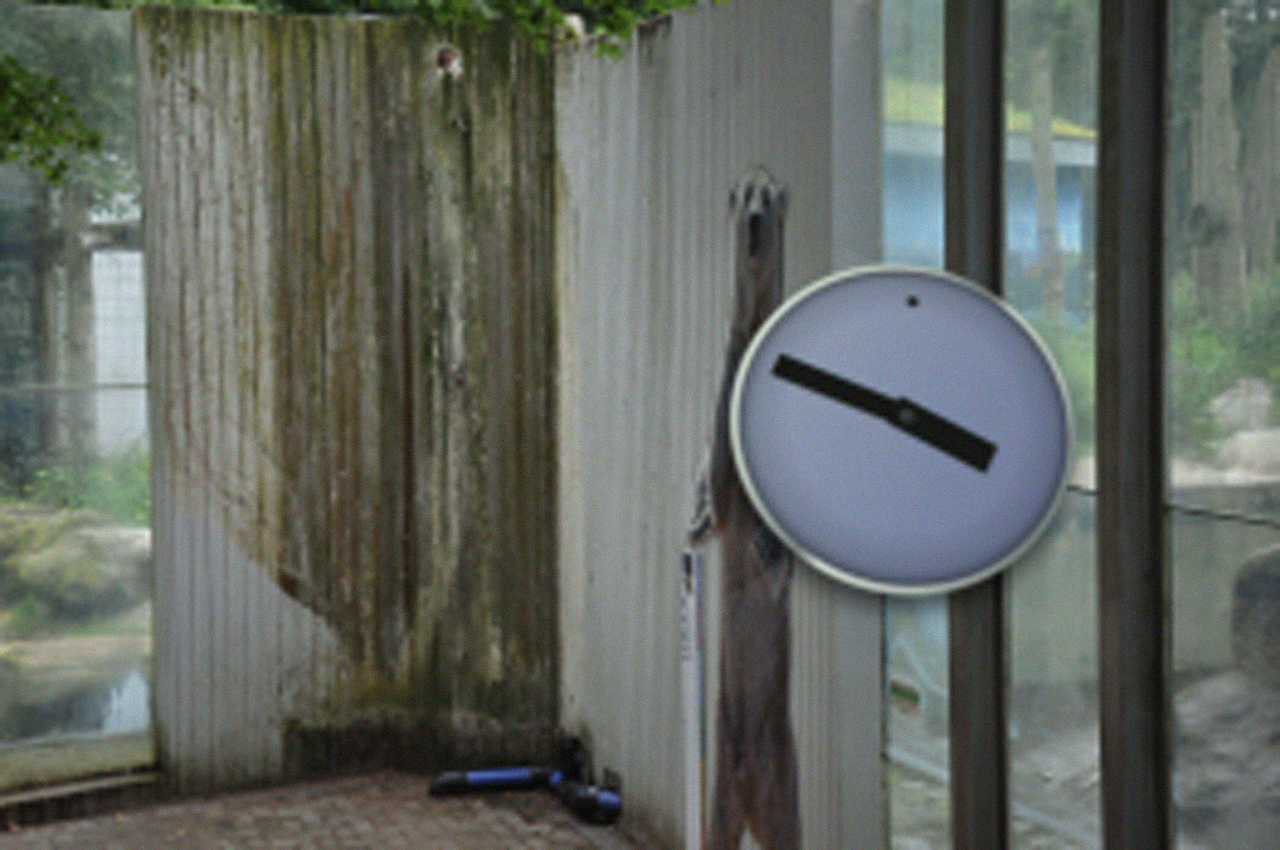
{"hour": 3, "minute": 48}
